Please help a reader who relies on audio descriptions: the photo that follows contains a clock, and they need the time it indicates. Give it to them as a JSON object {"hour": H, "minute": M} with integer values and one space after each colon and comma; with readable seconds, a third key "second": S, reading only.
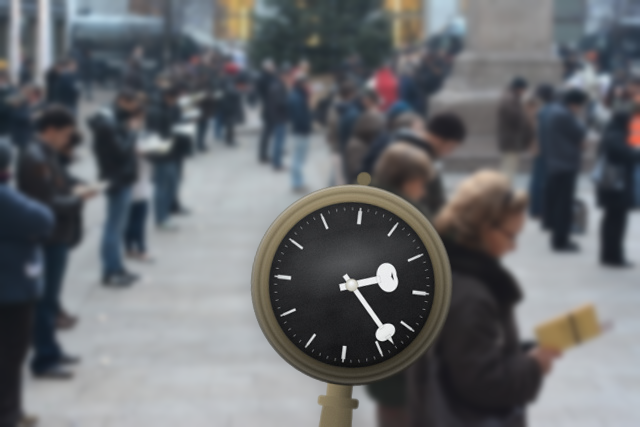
{"hour": 2, "minute": 23}
